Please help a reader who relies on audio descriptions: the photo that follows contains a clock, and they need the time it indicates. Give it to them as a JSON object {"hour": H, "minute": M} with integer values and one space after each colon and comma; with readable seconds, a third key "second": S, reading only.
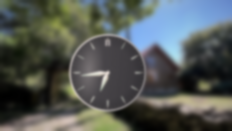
{"hour": 6, "minute": 44}
